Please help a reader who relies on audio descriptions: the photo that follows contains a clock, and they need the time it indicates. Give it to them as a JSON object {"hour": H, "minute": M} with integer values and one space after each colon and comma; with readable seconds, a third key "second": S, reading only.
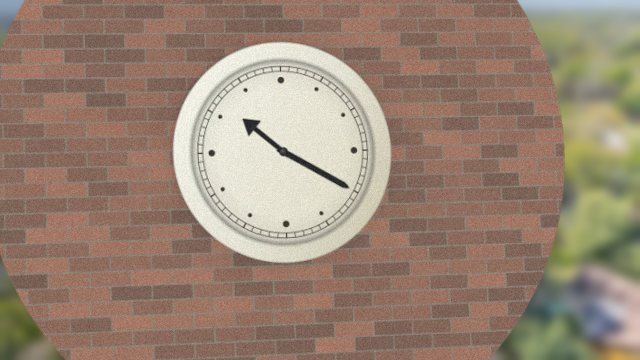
{"hour": 10, "minute": 20}
